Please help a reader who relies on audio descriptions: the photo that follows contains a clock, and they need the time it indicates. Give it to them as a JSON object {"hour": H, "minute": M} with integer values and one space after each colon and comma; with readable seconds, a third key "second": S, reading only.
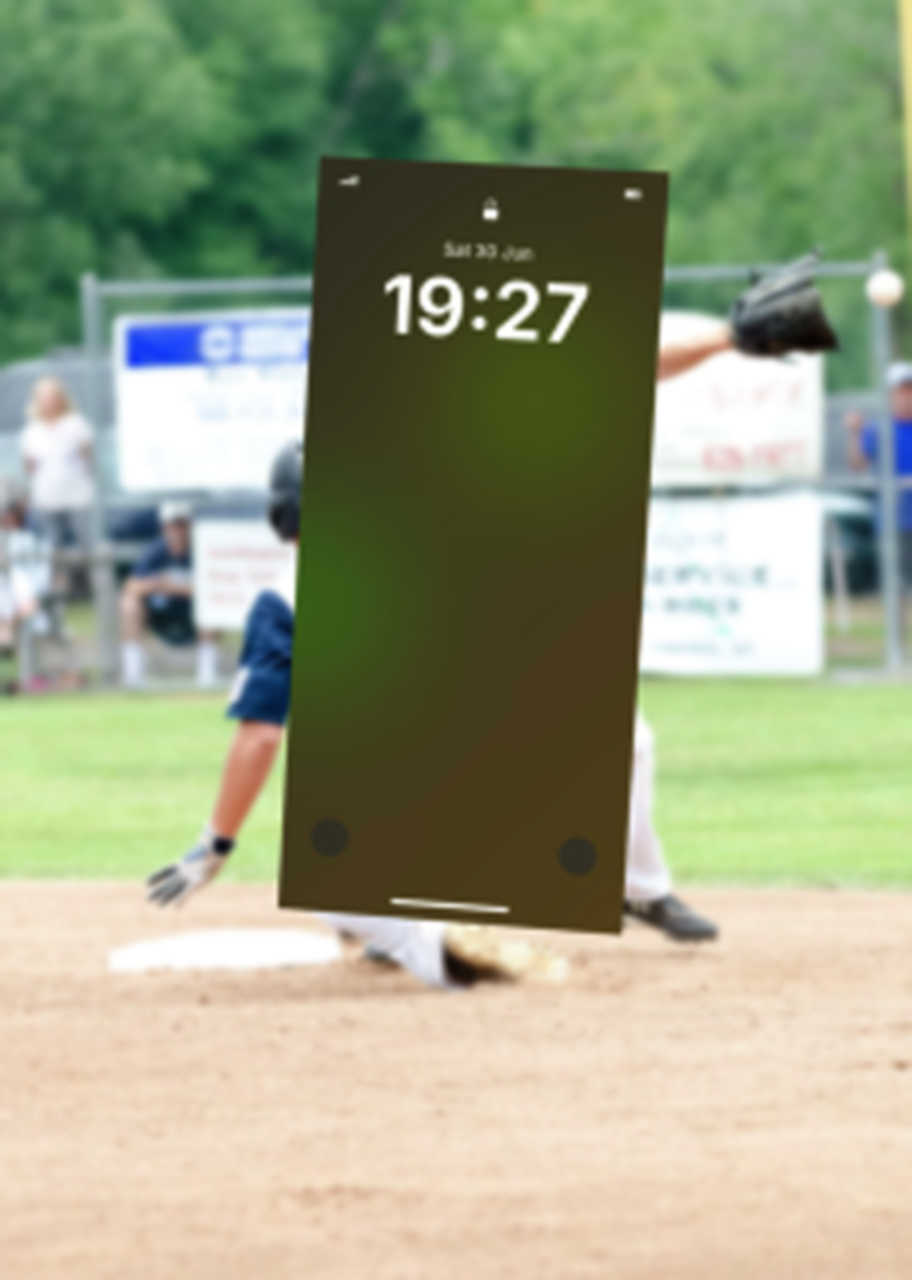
{"hour": 19, "minute": 27}
